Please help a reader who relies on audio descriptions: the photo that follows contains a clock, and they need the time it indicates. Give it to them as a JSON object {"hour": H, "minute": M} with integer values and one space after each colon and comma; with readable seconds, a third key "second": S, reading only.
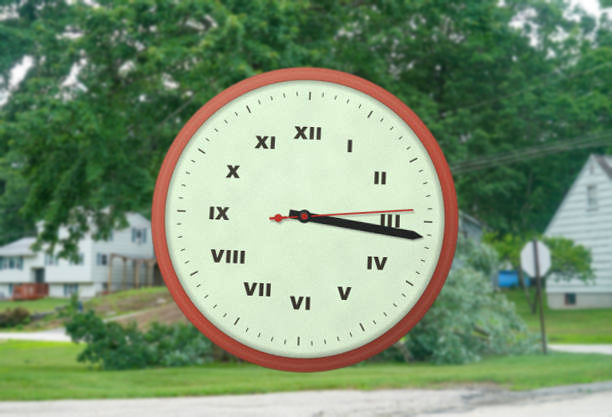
{"hour": 3, "minute": 16, "second": 14}
